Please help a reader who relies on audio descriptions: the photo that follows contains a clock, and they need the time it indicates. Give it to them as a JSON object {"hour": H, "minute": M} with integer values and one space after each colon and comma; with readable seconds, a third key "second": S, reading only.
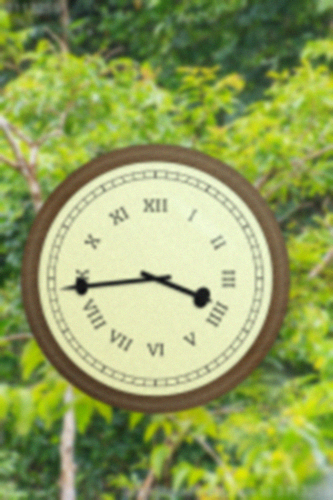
{"hour": 3, "minute": 44}
